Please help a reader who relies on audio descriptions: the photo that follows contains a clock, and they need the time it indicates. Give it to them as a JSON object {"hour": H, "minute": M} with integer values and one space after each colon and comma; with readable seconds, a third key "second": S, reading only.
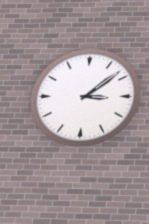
{"hour": 3, "minute": 8}
